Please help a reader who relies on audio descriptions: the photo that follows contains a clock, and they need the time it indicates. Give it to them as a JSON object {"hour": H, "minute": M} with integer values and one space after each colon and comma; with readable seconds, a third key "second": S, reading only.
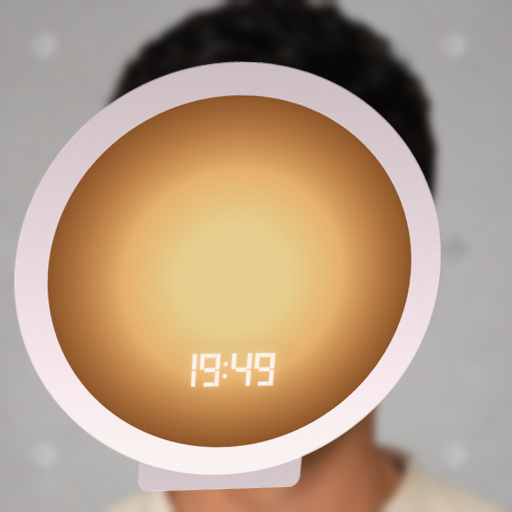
{"hour": 19, "minute": 49}
